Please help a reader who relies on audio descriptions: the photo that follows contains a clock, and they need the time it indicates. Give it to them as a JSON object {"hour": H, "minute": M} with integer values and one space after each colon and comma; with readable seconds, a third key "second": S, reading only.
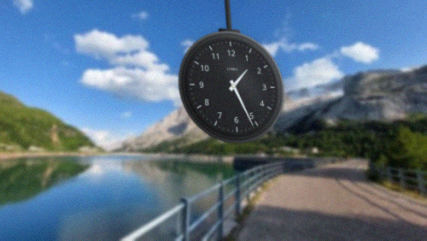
{"hour": 1, "minute": 26}
